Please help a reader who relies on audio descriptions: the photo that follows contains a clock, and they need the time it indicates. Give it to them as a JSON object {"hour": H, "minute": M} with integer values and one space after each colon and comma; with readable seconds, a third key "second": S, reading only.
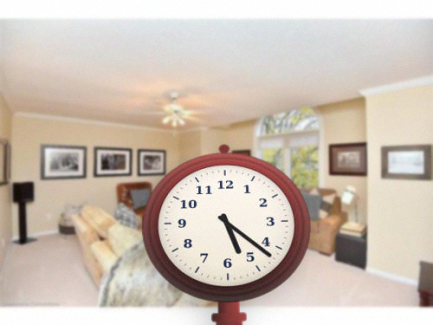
{"hour": 5, "minute": 22}
